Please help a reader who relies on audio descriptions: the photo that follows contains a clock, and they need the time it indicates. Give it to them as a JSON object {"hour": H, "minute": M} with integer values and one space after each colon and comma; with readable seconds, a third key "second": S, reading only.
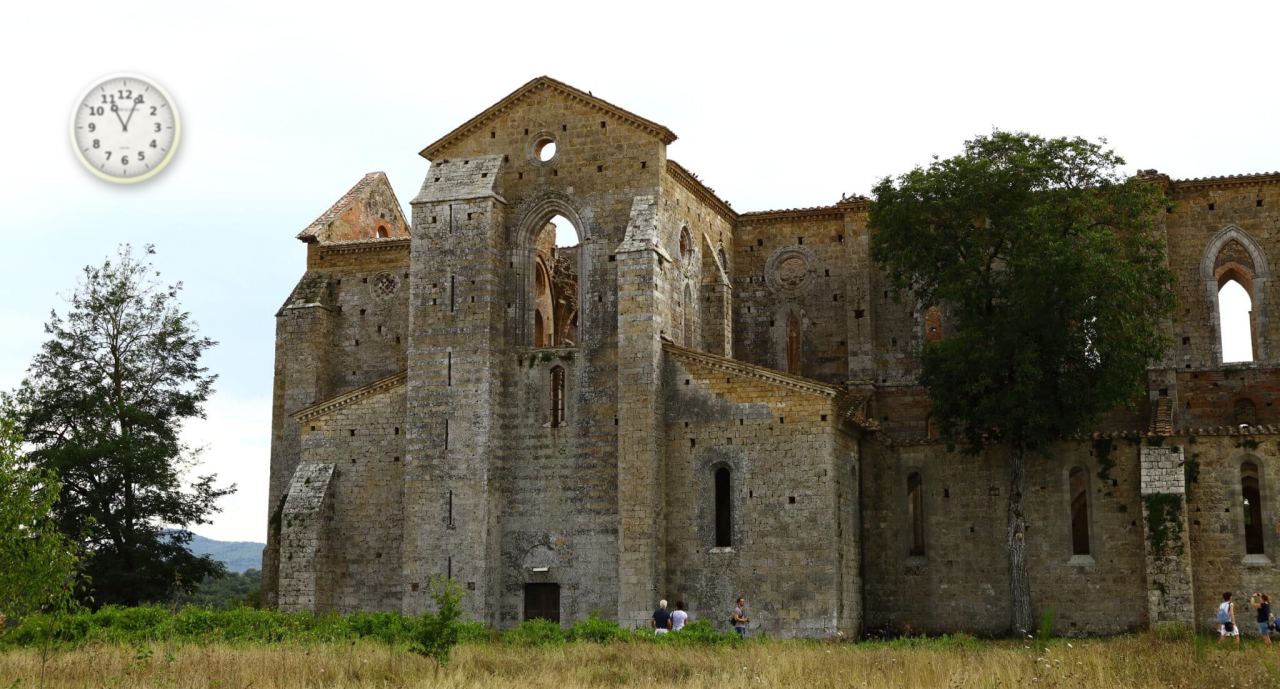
{"hour": 11, "minute": 4}
